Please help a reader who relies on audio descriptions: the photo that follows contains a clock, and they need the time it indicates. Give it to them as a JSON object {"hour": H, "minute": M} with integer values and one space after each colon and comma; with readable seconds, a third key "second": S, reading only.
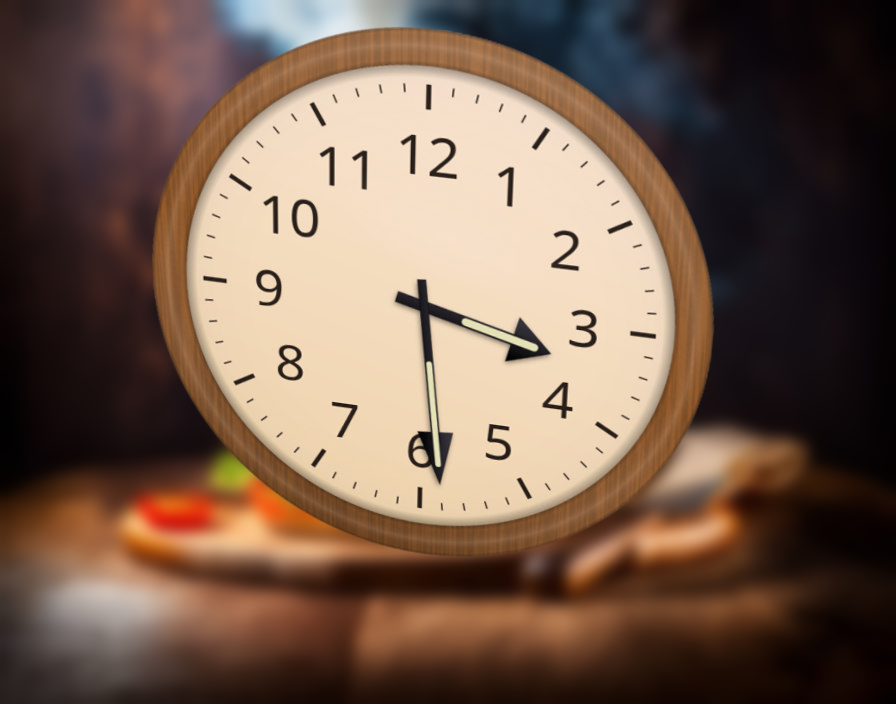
{"hour": 3, "minute": 29}
